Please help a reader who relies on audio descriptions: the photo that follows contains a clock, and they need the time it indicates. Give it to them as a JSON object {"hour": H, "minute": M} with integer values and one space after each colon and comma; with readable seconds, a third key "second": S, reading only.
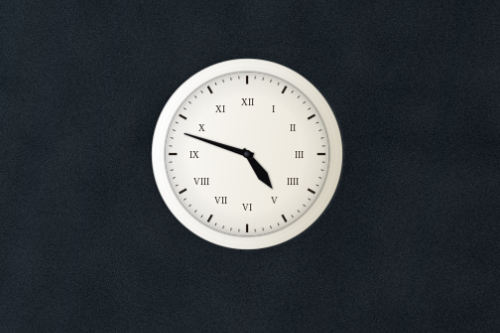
{"hour": 4, "minute": 48}
